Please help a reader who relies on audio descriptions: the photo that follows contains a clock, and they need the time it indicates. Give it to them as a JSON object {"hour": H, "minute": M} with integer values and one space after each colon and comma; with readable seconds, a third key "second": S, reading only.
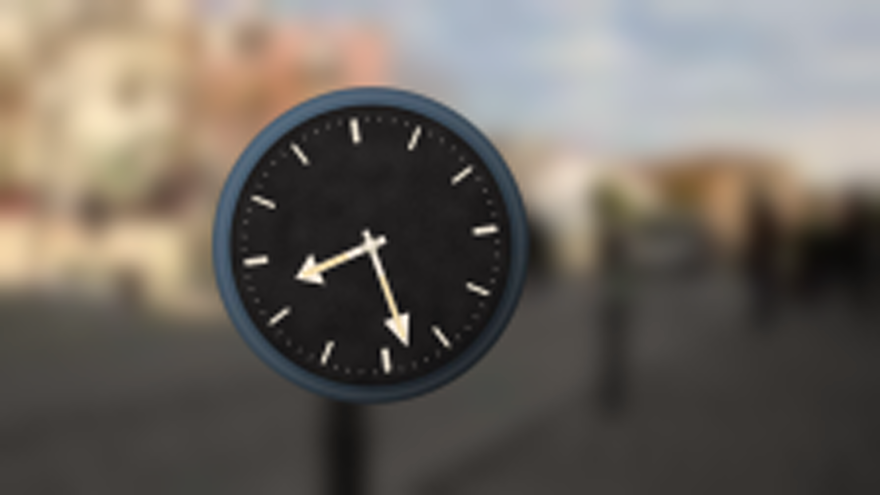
{"hour": 8, "minute": 28}
